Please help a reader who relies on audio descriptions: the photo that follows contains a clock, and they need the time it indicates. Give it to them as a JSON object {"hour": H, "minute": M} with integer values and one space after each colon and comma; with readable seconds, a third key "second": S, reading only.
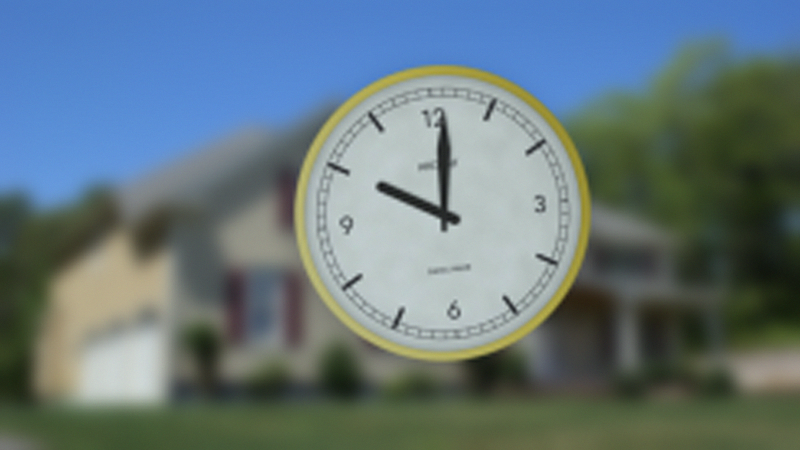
{"hour": 10, "minute": 1}
